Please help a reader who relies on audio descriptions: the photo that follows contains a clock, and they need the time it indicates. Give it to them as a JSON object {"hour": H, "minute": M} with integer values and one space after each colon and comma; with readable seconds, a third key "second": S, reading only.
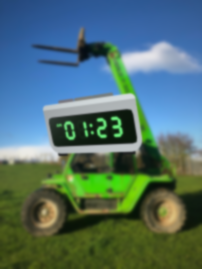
{"hour": 1, "minute": 23}
